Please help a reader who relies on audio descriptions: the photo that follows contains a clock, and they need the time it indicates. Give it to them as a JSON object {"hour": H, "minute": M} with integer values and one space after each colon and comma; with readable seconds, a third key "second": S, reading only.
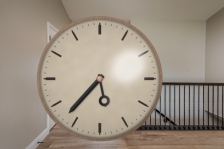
{"hour": 5, "minute": 37}
